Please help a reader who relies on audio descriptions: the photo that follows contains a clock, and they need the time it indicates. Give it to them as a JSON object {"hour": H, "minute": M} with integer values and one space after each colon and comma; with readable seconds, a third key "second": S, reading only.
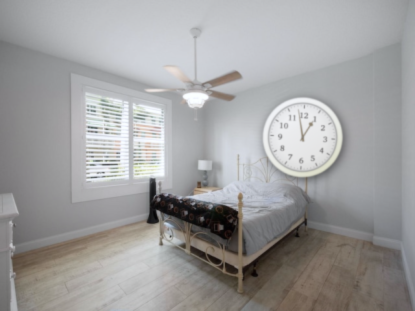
{"hour": 12, "minute": 58}
